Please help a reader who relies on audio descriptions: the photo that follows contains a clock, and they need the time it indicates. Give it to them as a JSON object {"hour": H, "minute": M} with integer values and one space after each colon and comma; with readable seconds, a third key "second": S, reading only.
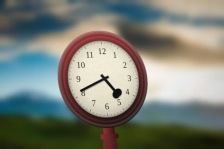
{"hour": 4, "minute": 41}
